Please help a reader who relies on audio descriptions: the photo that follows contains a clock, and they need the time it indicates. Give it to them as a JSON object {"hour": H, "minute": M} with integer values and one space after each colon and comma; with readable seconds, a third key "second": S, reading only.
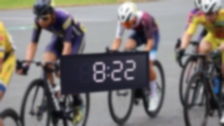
{"hour": 8, "minute": 22}
